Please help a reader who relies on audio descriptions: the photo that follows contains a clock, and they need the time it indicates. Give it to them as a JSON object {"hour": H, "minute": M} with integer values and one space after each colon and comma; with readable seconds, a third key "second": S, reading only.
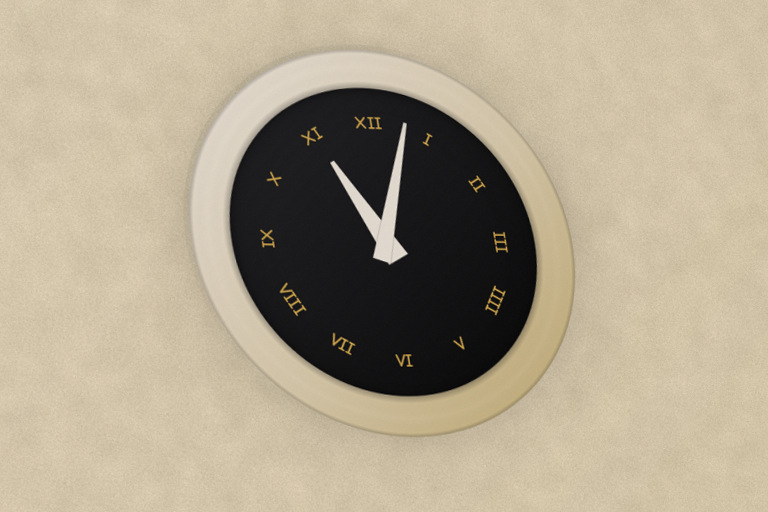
{"hour": 11, "minute": 3}
